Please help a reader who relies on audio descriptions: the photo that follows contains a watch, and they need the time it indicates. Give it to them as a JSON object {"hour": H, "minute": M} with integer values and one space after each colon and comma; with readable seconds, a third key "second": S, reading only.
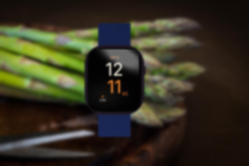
{"hour": 12, "minute": 11}
